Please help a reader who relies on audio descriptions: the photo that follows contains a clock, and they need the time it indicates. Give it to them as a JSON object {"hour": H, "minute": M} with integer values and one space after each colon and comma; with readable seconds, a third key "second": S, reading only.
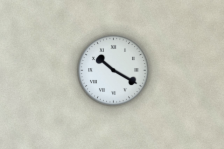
{"hour": 10, "minute": 20}
